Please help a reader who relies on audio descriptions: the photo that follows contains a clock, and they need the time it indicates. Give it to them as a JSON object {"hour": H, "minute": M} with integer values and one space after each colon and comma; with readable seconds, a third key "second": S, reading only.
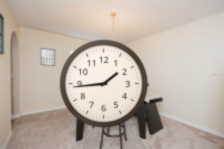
{"hour": 1, "minute": 44}
